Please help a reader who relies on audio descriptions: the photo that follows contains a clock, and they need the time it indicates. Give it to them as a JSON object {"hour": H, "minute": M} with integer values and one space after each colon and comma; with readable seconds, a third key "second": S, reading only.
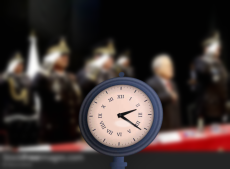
{"hour": 2, "minute": 21}
